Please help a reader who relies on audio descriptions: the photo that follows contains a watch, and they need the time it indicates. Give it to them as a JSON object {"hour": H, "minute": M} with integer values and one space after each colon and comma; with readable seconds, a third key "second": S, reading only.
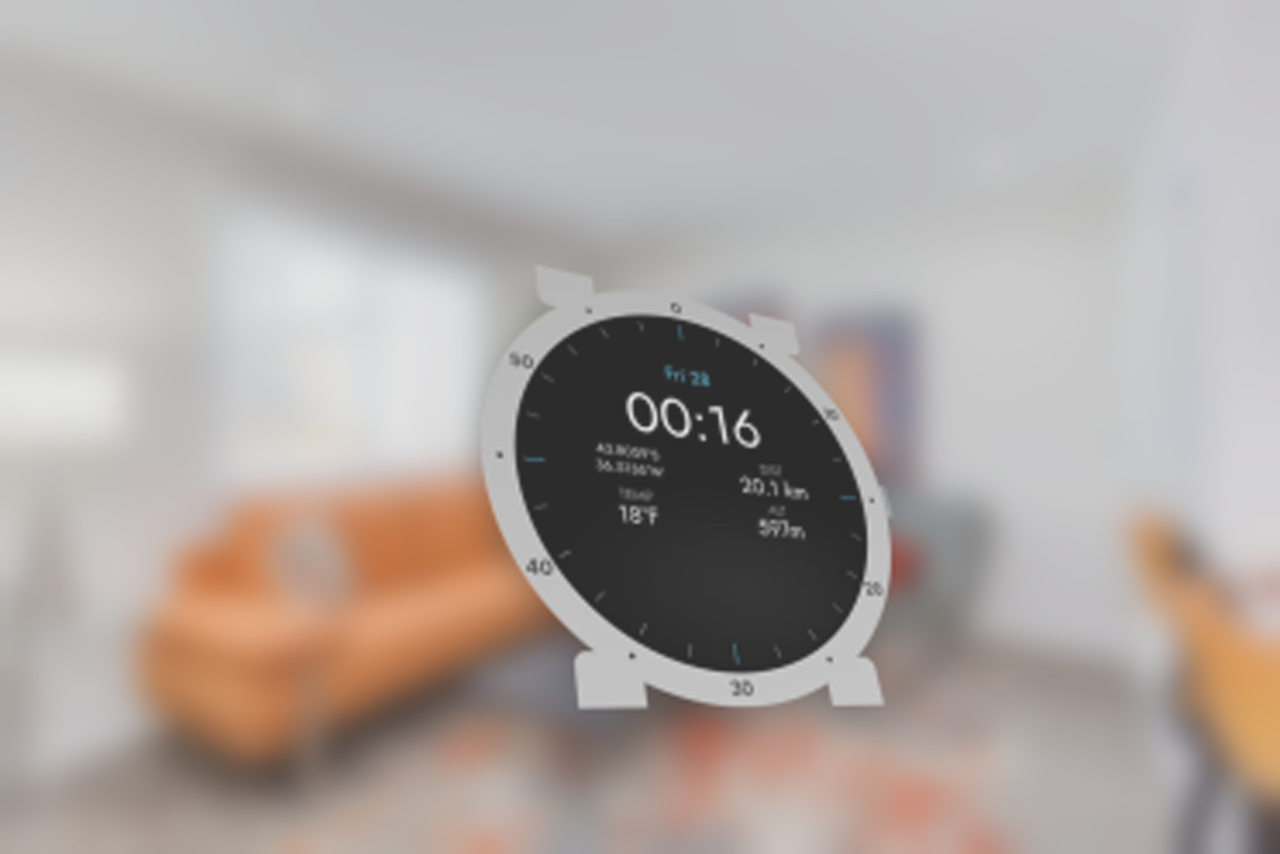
{"hour": 0, "minute": 16}
